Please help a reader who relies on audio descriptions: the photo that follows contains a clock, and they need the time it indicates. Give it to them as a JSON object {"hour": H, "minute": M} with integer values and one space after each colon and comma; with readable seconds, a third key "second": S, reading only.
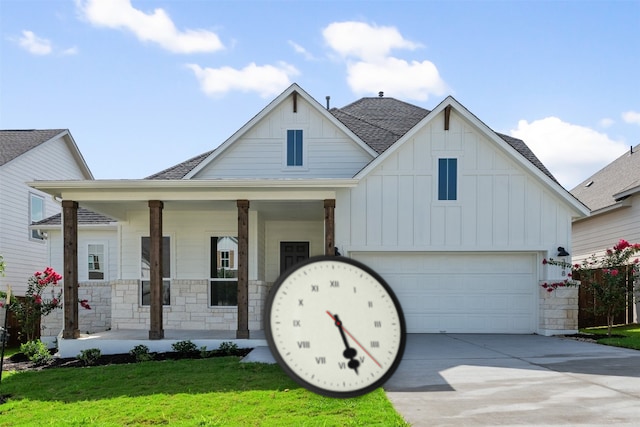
{"hour": 5, "minute": 27, "second": 23}
